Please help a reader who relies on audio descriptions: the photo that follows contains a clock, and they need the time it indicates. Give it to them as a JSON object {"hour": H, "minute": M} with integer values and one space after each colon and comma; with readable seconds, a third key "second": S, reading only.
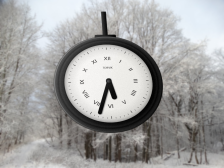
{"hour": 5, "minute": 33}
